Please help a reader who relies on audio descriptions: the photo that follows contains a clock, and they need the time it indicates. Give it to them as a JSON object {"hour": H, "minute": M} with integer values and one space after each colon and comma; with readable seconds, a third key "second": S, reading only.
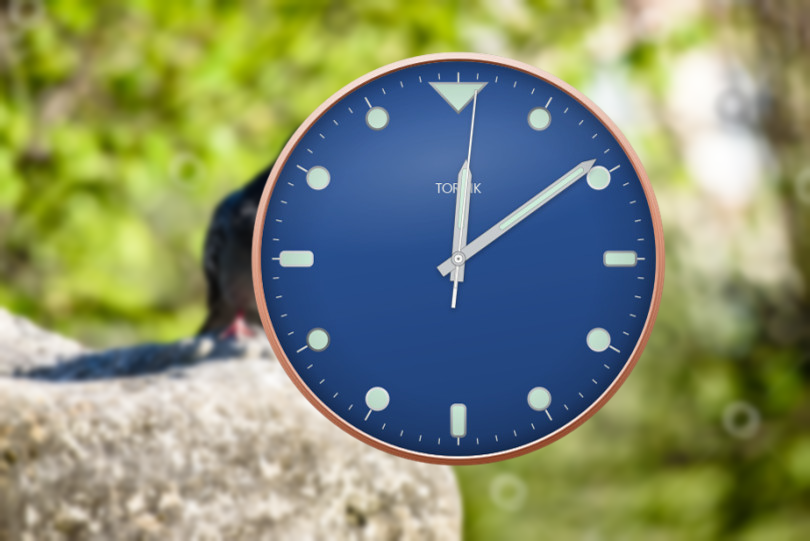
{"hour": 12, "minute": 9, "second": 1}
